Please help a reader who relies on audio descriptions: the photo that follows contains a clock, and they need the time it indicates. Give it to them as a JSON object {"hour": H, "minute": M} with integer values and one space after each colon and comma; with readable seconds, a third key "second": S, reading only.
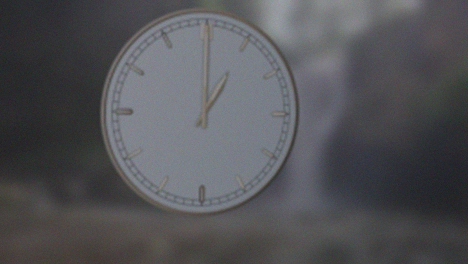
{"hour": 1, "minute": 0}
